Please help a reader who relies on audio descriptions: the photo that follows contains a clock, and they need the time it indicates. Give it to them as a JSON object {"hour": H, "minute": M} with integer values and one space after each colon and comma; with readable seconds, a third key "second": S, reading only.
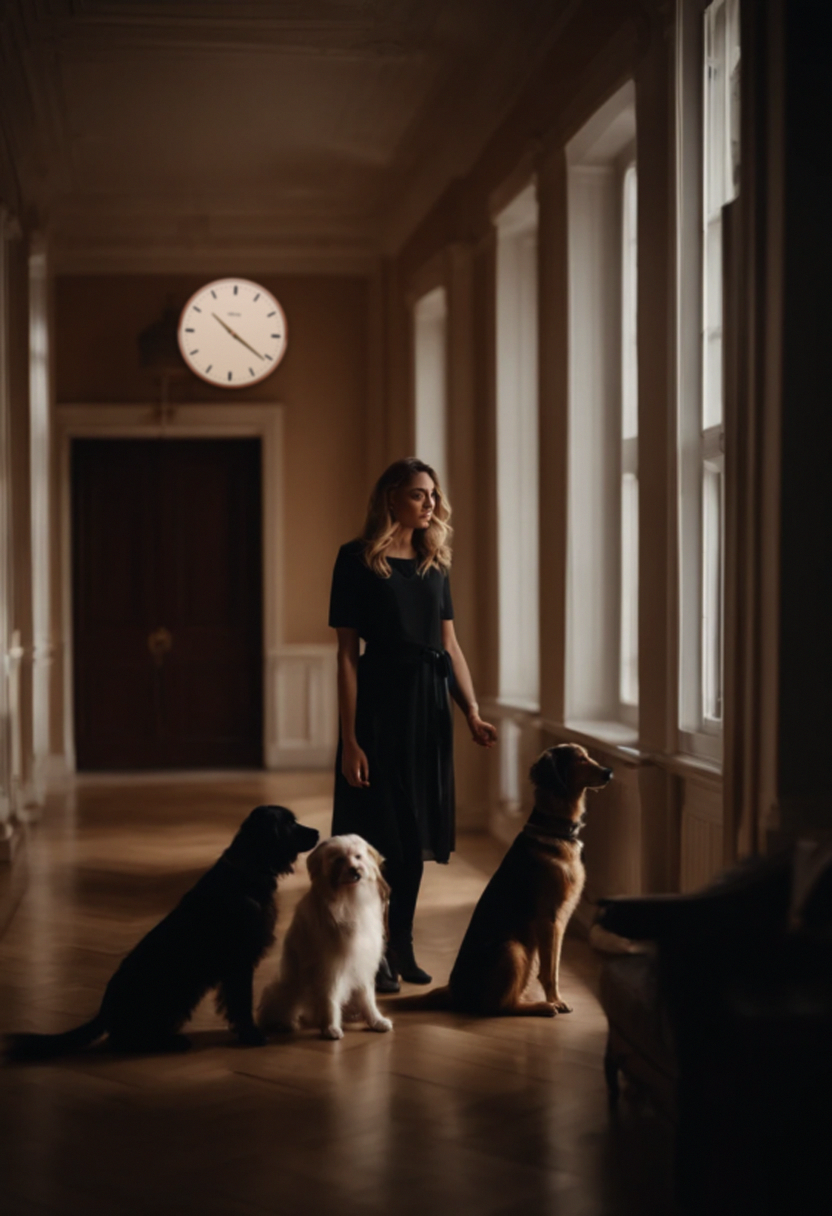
{"hour": 10, "minute": 21}
